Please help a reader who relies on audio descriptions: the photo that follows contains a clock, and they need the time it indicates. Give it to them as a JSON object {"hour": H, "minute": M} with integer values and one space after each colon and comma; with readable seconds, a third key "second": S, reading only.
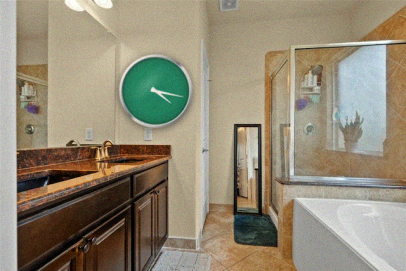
{"hour": 4, "minute": 17}
